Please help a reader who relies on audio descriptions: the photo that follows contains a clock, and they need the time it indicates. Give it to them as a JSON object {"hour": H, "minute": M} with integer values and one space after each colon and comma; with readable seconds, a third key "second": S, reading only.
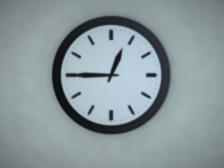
{"hour": 12, "minute": 45}
